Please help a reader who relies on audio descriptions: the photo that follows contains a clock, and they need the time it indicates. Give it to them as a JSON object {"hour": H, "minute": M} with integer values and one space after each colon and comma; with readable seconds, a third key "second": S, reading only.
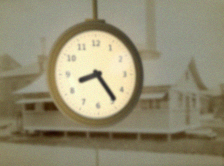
{"hour": 8, "minute": 24}
